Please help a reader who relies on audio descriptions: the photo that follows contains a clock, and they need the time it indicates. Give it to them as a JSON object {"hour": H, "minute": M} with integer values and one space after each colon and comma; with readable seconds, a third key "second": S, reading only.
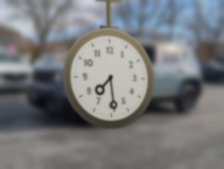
{"hour": 7, "minute": 29}
